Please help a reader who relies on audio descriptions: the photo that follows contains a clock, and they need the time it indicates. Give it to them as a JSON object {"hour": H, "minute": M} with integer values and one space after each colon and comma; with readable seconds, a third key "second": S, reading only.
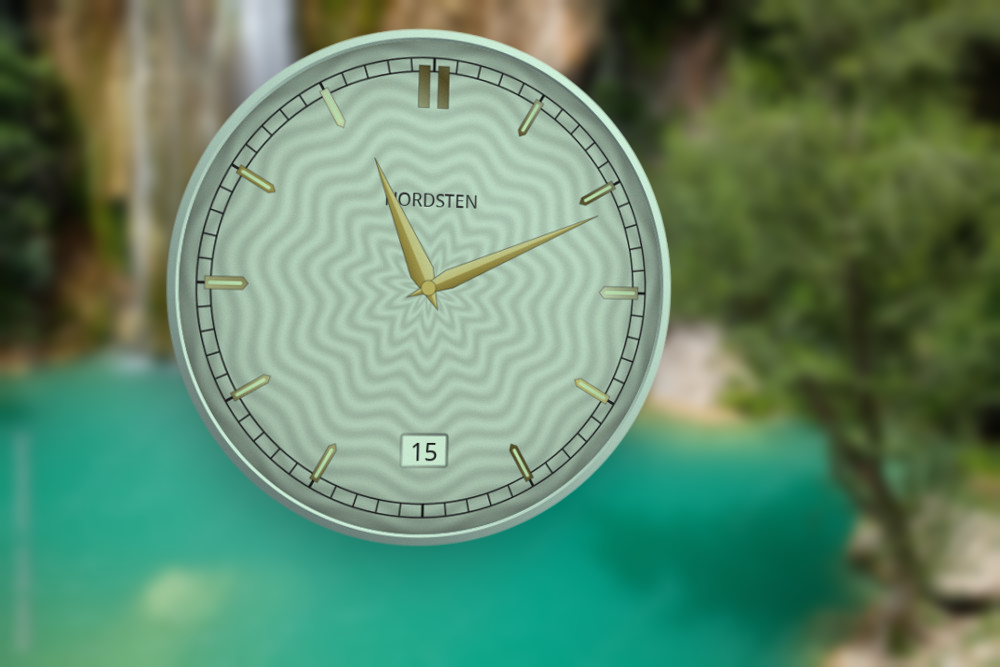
{"hour": 11, "minute": 11}
